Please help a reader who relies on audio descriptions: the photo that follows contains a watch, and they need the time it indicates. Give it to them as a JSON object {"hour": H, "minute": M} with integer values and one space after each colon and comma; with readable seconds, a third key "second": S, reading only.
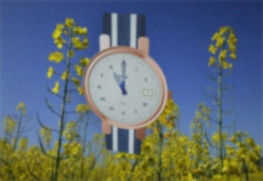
{"hour": 11, "minute": 0}
